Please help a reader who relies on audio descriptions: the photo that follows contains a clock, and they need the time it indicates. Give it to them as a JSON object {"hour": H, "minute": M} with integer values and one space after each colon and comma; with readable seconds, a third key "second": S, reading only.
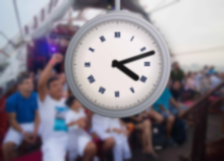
{"hour": 4, "minute": 12}
